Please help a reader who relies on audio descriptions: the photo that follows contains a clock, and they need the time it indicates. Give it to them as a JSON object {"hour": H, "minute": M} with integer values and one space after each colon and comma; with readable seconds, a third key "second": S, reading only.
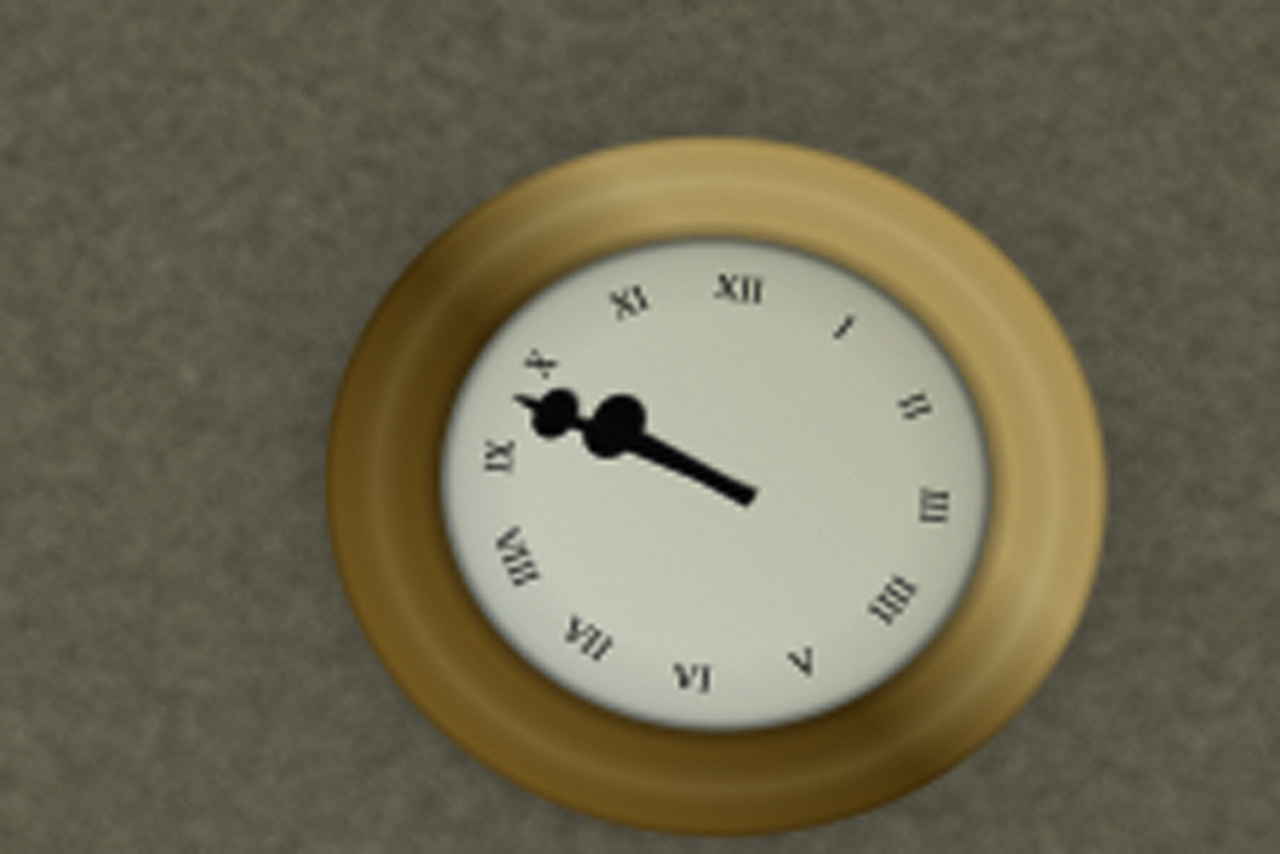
{"hour": 9, "minute": 48}
